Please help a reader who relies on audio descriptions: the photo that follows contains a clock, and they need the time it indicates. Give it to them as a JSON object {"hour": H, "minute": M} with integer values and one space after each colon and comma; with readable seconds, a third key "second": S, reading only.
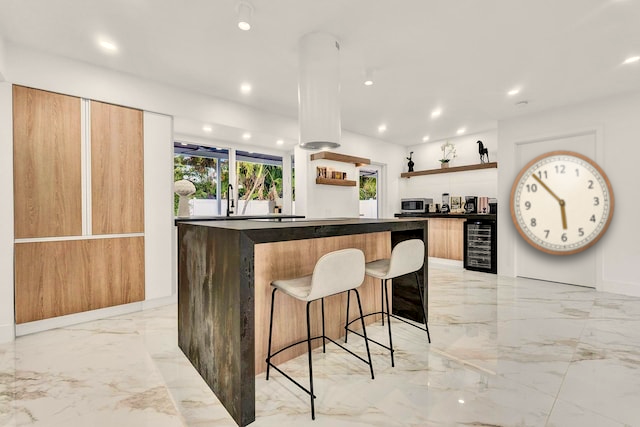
{"hour": 5, "minute": 53}
